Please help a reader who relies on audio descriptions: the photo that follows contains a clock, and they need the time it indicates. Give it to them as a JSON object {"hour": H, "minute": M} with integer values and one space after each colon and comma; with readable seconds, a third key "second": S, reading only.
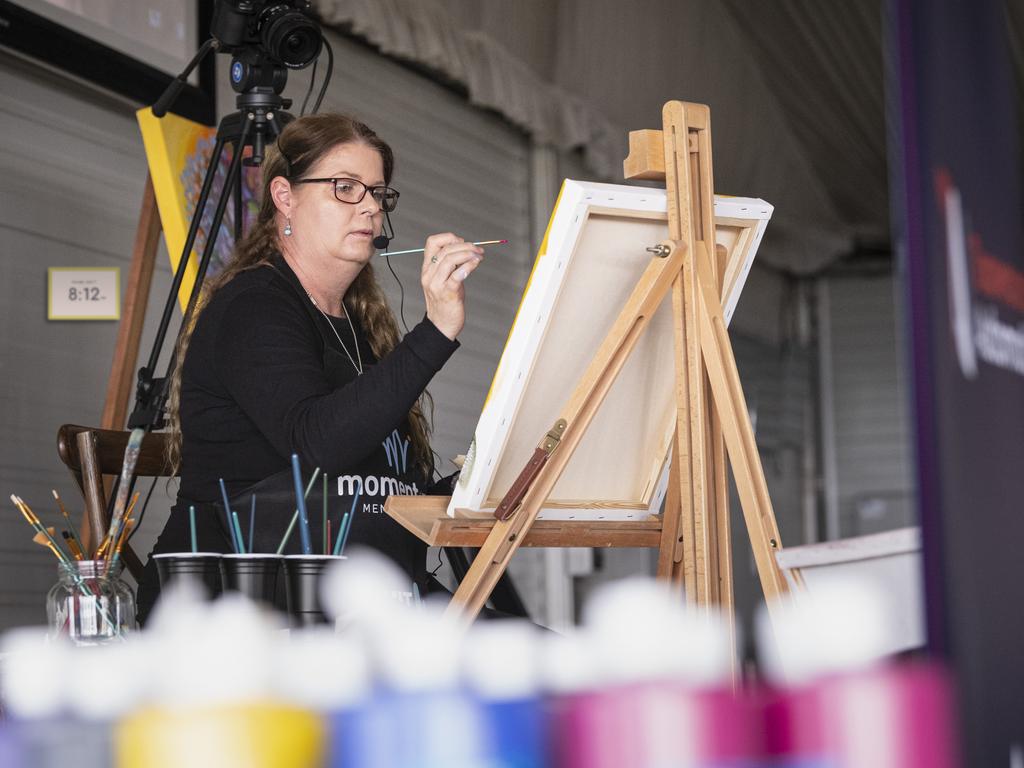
{"hour": 8, "minute": 12}
